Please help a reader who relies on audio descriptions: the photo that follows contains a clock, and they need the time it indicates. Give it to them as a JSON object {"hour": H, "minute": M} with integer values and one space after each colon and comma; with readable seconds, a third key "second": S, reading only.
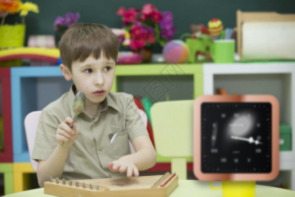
{"hour": 3, "minute": 17}
